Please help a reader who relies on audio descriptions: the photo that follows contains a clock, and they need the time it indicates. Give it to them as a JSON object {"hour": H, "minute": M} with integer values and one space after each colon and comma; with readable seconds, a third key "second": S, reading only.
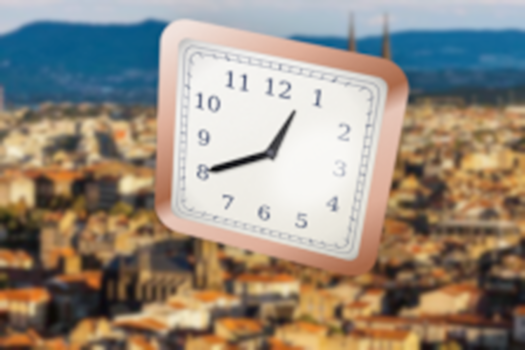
{"hour": 12, "minute": 40}
